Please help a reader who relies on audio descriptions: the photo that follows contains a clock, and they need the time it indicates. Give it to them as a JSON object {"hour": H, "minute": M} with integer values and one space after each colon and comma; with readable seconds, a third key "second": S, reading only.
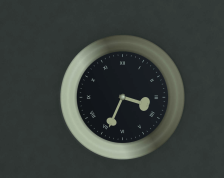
{"hour": 3, "minute": 34}
